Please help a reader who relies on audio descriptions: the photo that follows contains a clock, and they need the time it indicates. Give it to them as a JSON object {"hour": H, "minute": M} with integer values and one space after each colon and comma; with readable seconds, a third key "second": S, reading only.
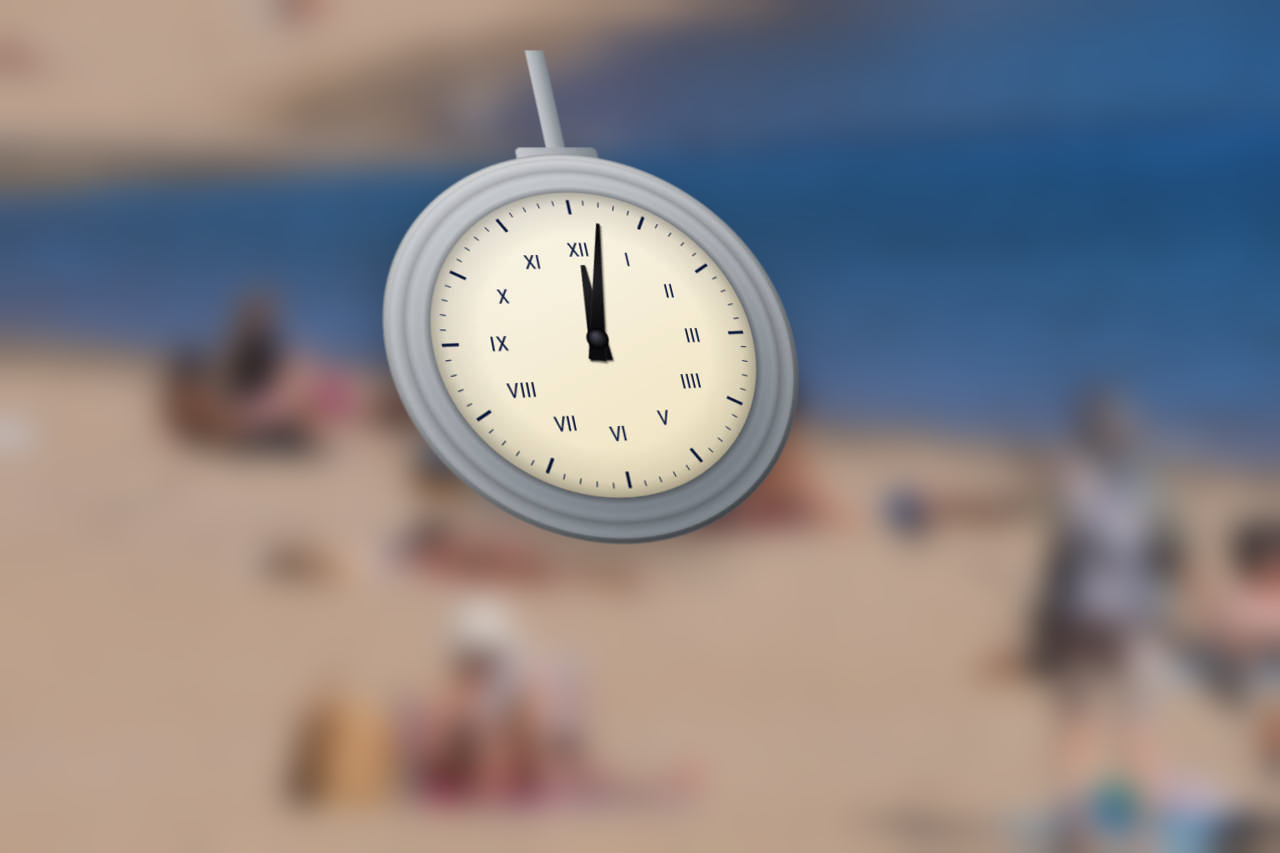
{"hour": 12, "minute": 2}
